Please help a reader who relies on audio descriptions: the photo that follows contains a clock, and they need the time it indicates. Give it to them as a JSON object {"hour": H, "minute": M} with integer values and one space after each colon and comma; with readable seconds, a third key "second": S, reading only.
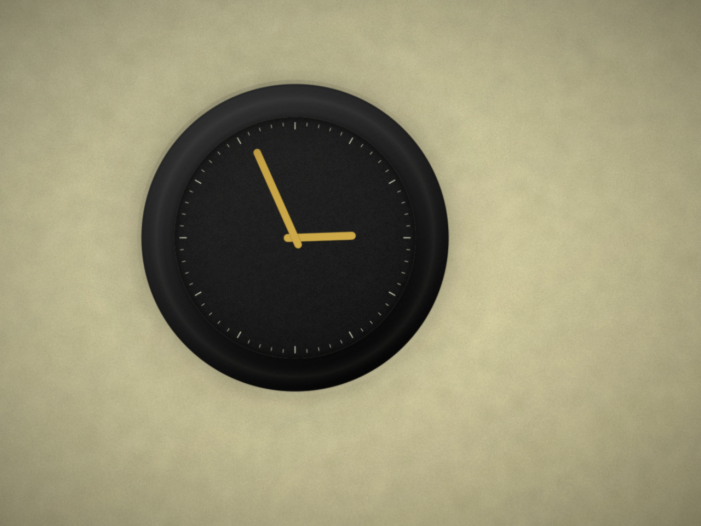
{"hour": 2, "minute": 56}
